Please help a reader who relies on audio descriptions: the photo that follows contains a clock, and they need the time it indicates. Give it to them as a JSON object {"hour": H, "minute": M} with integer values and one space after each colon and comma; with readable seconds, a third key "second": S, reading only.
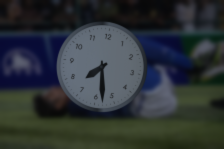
{"hour": 7, "minute": 28}
